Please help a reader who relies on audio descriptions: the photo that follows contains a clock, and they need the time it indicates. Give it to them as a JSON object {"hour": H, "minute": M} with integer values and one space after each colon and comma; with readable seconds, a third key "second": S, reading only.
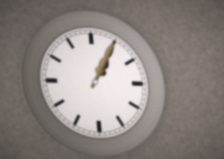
{"hour": 1, "minute": 5}
